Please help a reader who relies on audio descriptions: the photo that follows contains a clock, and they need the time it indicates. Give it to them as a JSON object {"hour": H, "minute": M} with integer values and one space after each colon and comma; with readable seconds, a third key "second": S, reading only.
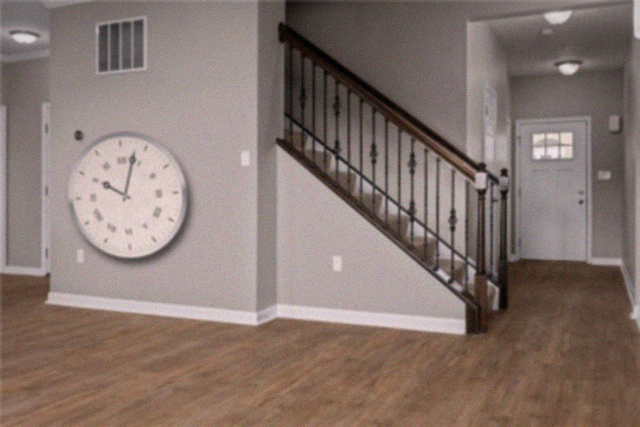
{"hour": 10, "minute": 3}
